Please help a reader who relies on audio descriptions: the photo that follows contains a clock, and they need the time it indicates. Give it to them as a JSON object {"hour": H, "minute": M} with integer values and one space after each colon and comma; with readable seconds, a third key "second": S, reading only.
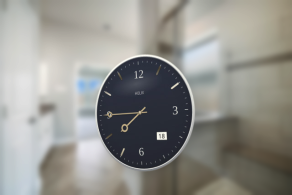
{"hour": 7, "minute": 45}
